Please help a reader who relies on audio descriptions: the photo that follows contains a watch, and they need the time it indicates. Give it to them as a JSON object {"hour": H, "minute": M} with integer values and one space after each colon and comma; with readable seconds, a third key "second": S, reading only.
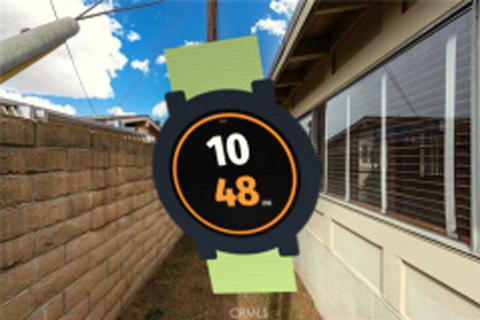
{"hour": 10, "minute": 48}
